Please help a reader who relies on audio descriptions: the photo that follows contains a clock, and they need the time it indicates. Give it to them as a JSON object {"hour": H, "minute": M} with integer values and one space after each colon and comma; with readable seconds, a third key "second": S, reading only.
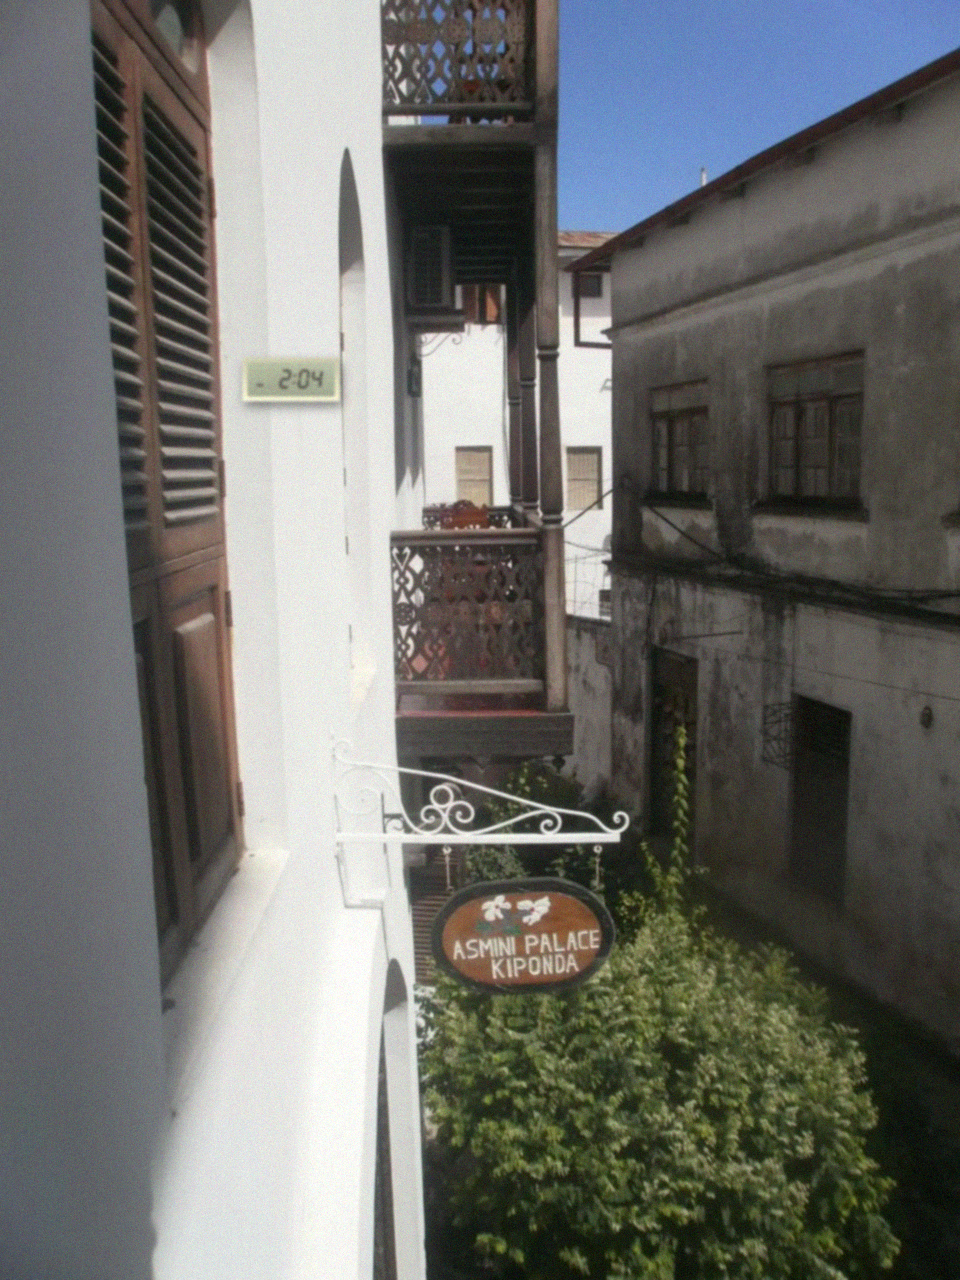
{"hour": 2, "minute": 4}
